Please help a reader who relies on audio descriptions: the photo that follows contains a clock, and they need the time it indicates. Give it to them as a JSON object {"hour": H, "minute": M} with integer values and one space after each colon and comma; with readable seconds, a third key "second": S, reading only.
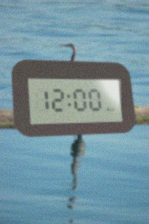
{"hour": 12, "minute": 0}
